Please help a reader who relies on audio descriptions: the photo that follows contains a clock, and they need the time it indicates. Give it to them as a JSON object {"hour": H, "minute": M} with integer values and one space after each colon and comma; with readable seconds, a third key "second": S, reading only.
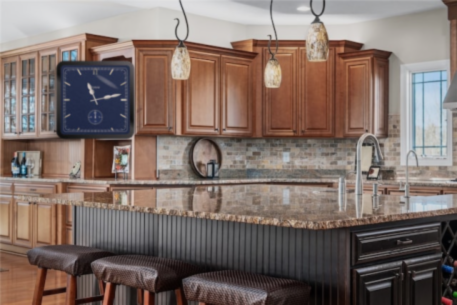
{"hour": 11, "minute": 13}
